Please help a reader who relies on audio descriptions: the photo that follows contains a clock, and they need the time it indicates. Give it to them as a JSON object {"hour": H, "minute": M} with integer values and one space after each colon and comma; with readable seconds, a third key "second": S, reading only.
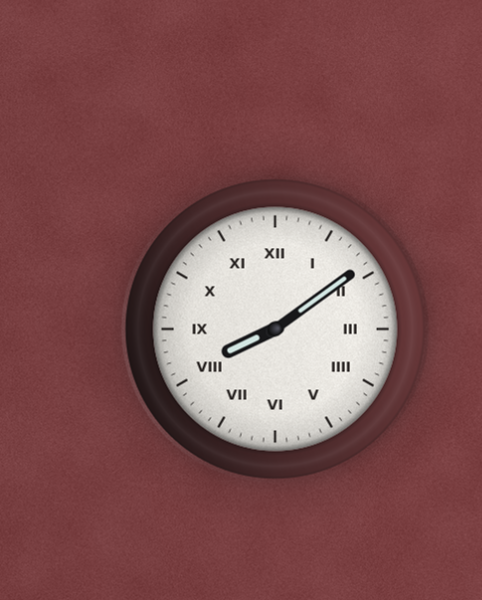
{"hour": 8, "minute": 9}
